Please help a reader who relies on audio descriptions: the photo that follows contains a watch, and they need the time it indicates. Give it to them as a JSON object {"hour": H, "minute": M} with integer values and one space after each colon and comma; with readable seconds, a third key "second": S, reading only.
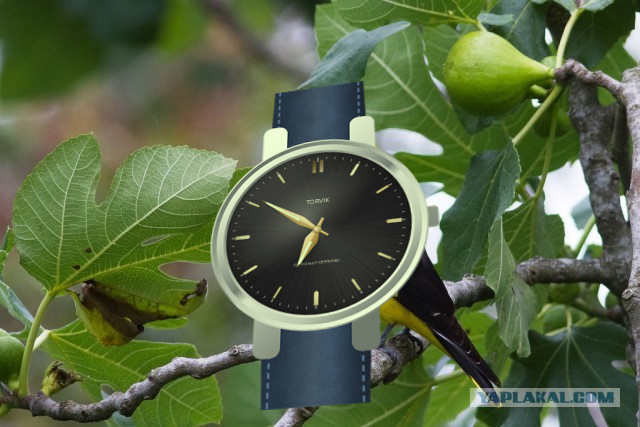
{"hour": 6, "minute": 51}
